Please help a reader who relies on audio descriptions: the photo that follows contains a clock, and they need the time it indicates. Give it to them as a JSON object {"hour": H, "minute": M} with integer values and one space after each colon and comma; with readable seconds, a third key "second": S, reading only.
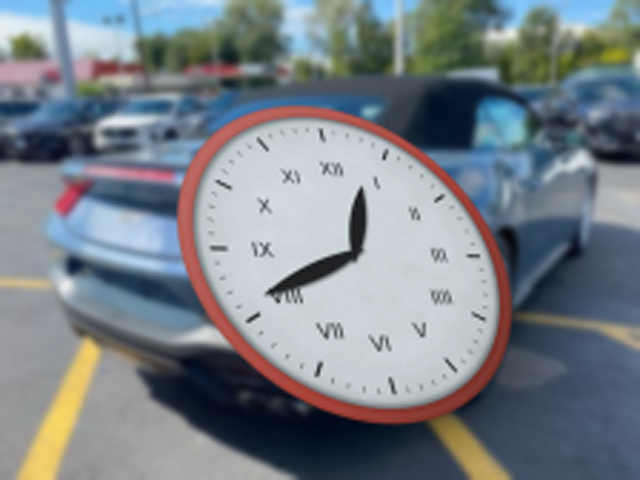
{"hour": 12, "minute": 41}
